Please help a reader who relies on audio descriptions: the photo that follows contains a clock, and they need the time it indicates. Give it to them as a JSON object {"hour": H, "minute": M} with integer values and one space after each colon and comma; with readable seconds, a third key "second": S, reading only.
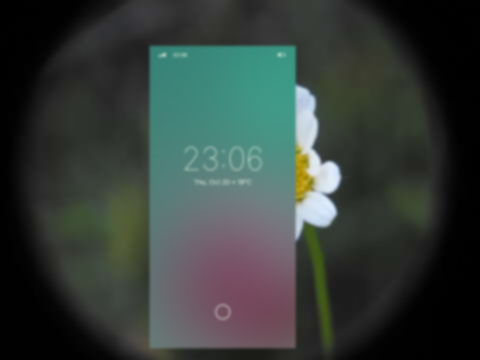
{"hour": 23, "minute": 6}
